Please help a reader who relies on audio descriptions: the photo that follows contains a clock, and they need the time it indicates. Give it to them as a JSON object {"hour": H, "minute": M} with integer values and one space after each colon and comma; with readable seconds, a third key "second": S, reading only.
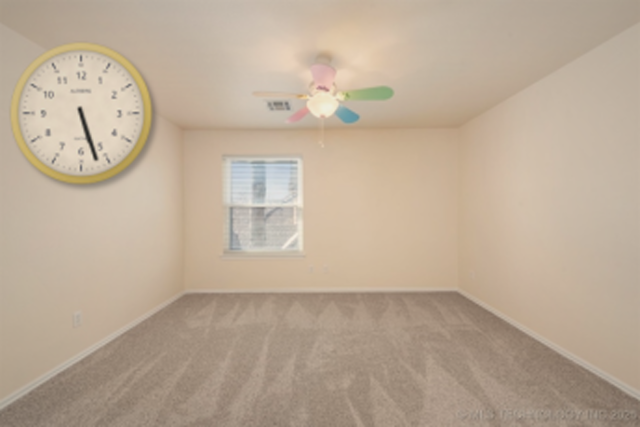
{"hour": 5, "minute": 27}
